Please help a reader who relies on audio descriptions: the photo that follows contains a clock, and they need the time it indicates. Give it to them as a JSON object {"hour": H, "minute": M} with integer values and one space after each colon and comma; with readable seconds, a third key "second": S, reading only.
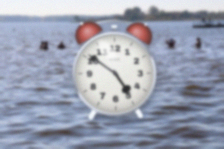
{"hour": 4, "minute": 51}
